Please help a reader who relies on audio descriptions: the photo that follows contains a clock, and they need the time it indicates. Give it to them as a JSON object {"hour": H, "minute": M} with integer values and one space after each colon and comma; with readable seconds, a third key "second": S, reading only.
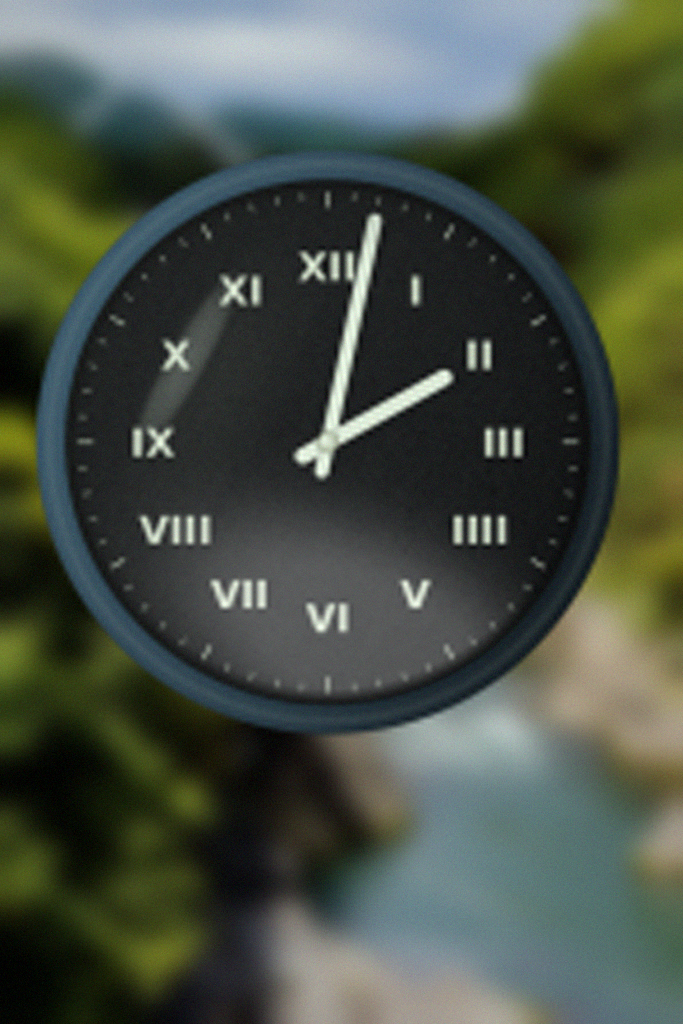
{"hour": 2, "minute": 2}
